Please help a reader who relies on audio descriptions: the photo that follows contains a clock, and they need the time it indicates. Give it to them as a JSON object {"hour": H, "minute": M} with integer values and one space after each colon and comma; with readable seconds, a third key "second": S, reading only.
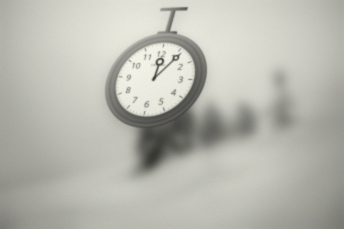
{"hour": 12, "minute": 6}
